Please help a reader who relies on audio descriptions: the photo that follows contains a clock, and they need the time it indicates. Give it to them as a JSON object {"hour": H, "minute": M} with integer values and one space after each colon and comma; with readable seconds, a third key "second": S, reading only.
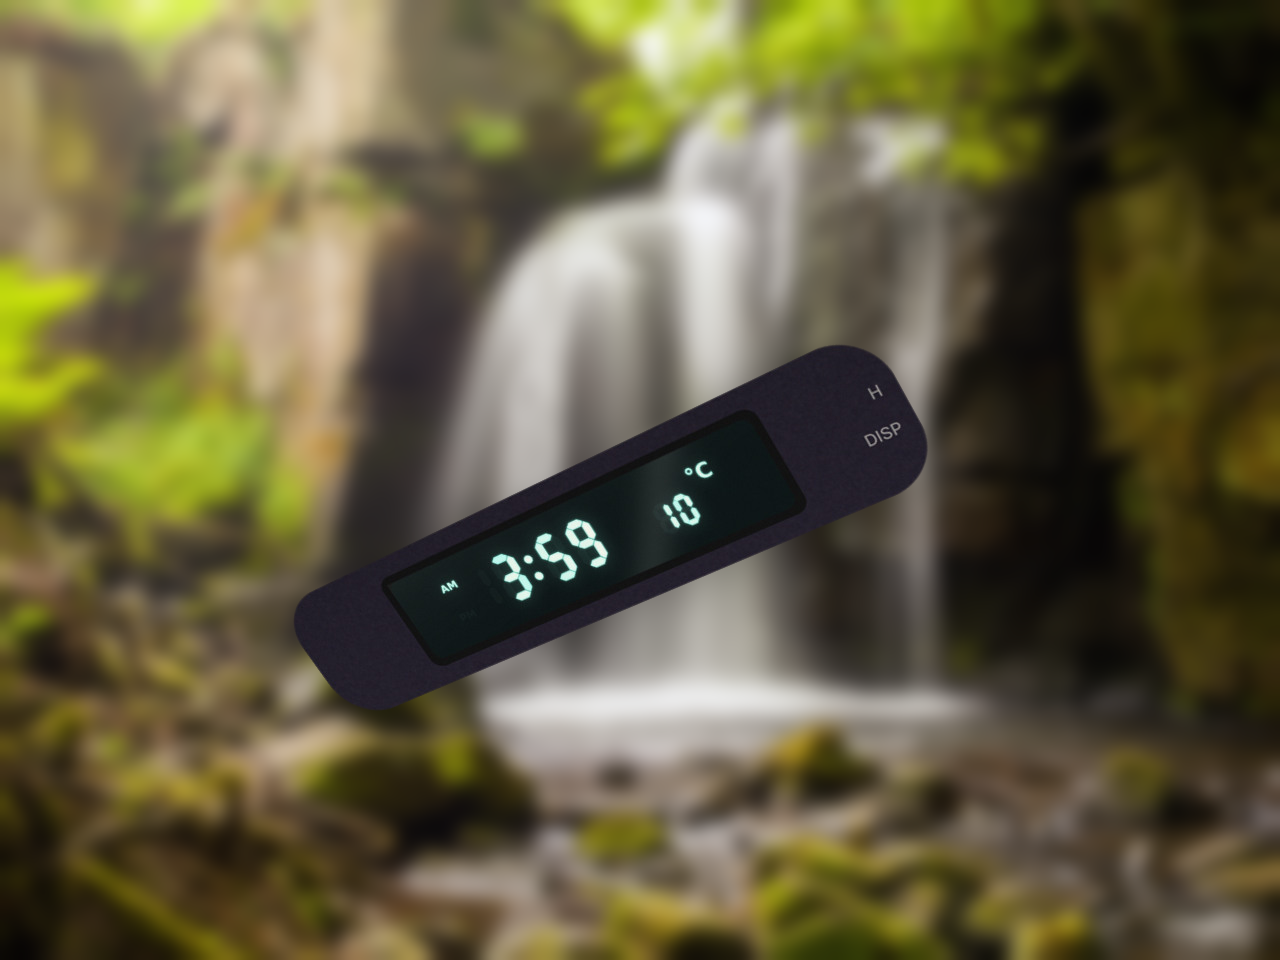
{"hour": 3, "minute": 59}
